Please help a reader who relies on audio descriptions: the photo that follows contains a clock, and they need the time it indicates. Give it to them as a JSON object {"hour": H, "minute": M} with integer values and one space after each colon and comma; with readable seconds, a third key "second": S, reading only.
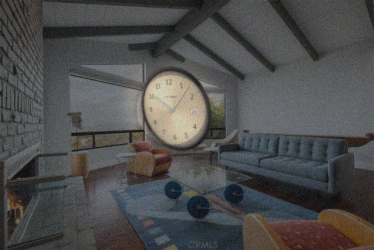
{"hour": 10, "minute": 7}
